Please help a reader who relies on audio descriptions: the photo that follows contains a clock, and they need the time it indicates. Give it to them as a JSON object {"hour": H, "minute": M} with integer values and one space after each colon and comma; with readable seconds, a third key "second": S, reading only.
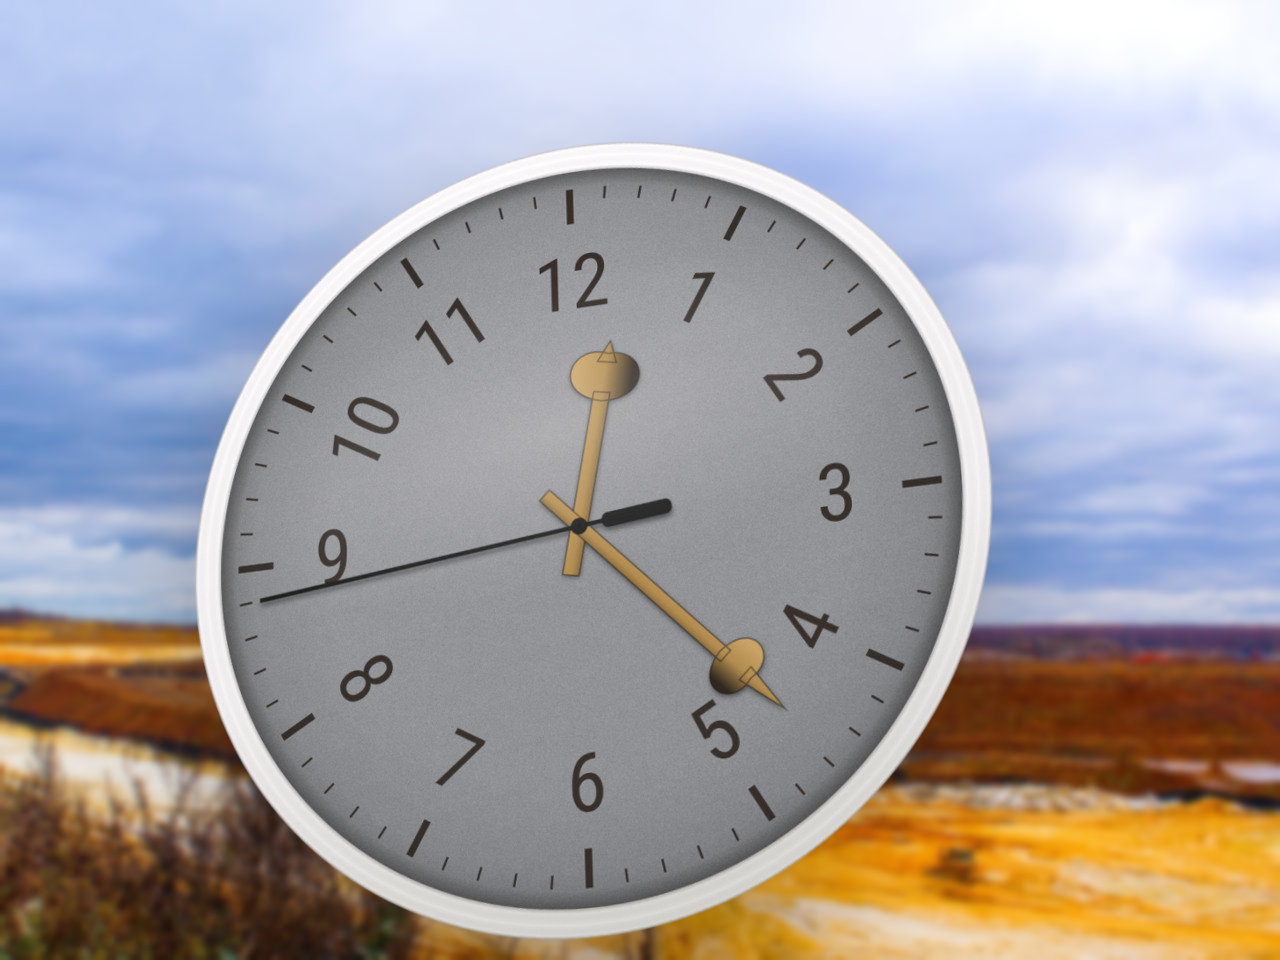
{"hour": 12, "minute": 22, "second": 44}
